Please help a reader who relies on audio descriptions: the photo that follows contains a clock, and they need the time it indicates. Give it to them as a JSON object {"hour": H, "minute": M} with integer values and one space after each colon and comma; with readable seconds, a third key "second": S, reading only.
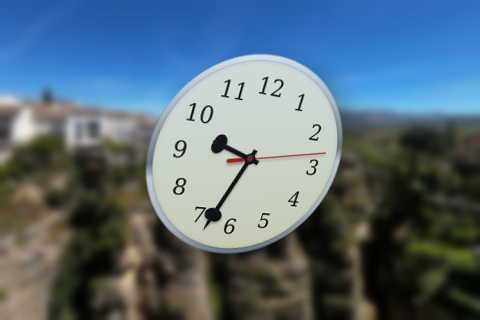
{"hour": 9, "minute": 33, "second": 13}
